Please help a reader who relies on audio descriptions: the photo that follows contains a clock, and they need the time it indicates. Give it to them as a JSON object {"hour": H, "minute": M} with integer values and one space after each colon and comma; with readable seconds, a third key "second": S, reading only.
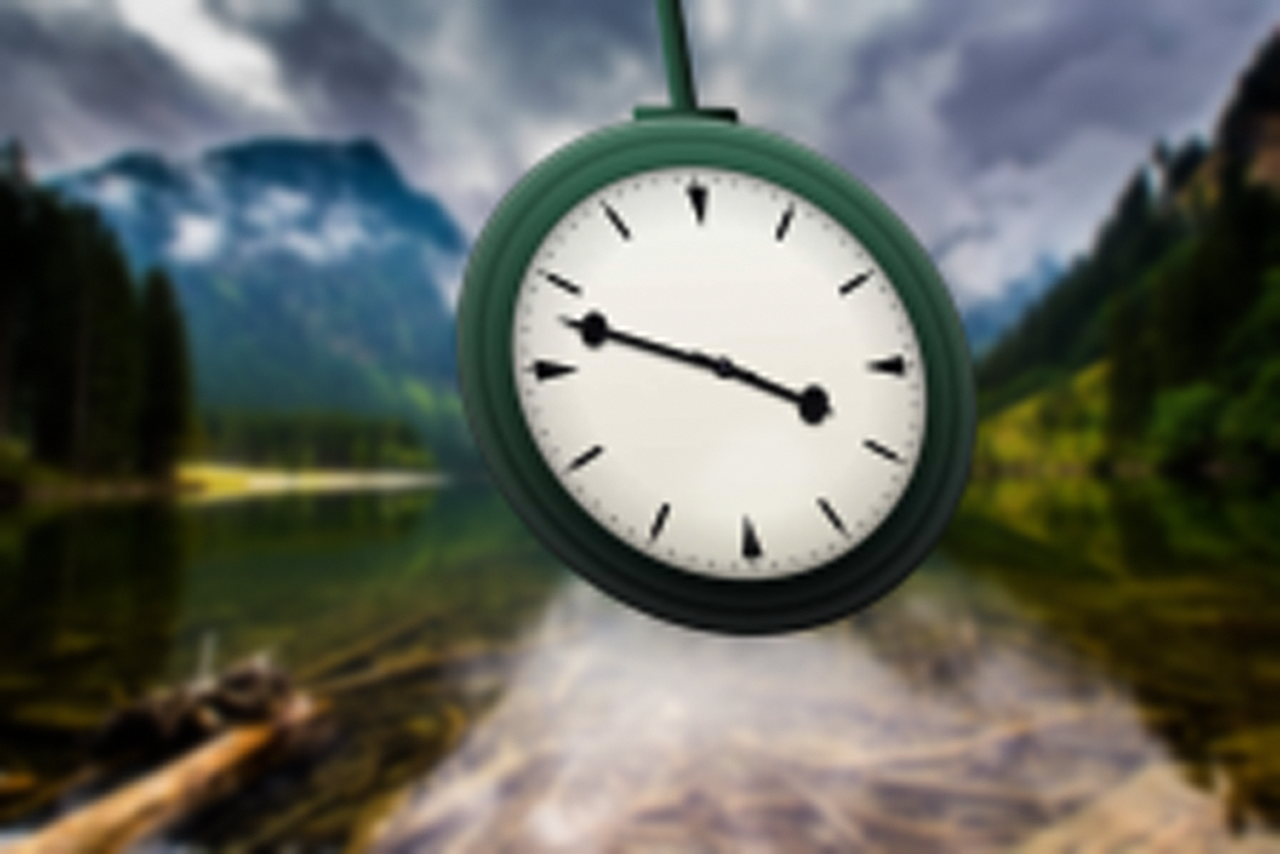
{"hour": 3, "minute": 48}
